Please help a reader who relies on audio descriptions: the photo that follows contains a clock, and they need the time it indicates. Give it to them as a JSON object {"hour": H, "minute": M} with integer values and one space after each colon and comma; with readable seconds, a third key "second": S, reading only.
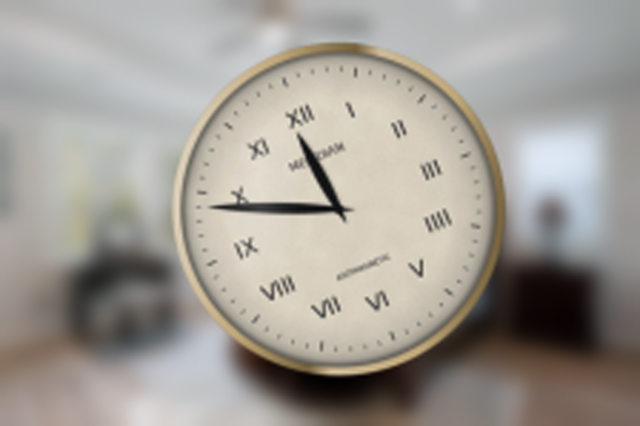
{"hour": 11, "minute": 49}
